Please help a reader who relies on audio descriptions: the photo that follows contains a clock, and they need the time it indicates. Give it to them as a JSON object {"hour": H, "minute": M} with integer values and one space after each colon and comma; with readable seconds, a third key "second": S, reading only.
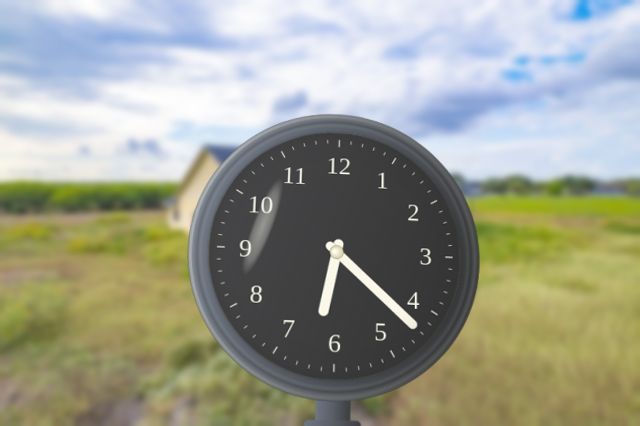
{"hour": 6, "minute": 22}
